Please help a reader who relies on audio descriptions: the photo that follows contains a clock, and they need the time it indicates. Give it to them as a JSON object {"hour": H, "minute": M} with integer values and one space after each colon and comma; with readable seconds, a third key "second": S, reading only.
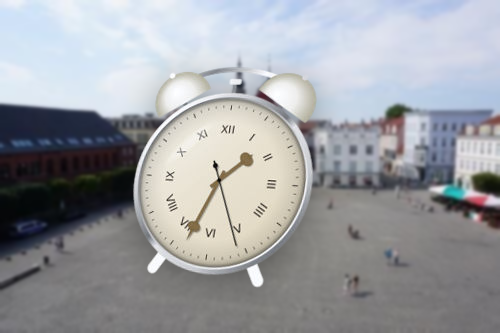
{"hour": 1, "minute": 33, "second": 26}
